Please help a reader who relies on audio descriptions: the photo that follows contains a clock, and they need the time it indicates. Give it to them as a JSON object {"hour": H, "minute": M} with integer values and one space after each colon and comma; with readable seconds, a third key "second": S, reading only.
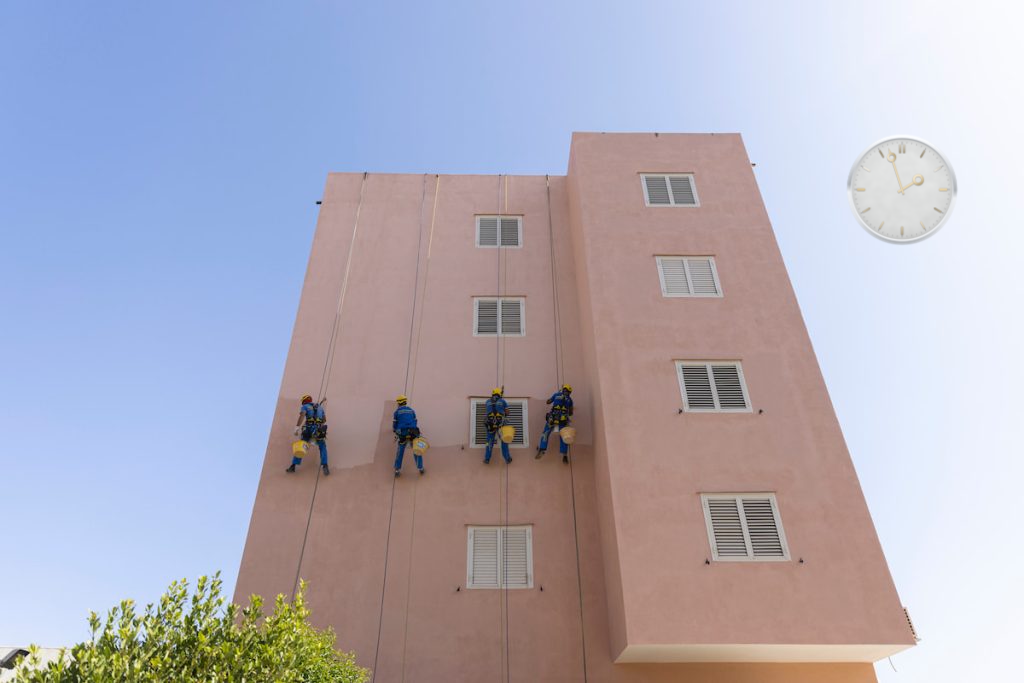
{"hour": 1, "minute": 57}
